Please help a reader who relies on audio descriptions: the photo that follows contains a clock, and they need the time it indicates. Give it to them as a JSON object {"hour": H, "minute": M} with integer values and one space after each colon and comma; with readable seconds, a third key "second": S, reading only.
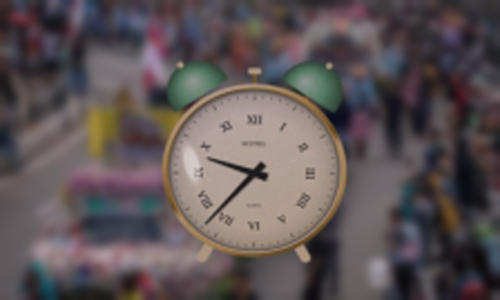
{"hour": 9, "minute": 37}
